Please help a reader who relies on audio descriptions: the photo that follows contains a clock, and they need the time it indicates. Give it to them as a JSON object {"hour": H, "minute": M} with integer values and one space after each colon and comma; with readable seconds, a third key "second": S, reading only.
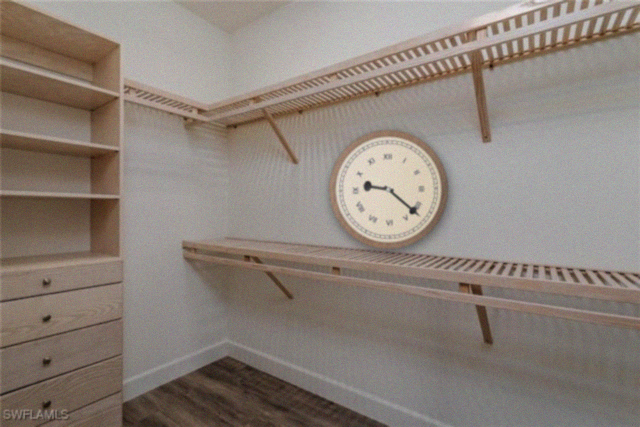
{"hour": 9, "minute": 22}
